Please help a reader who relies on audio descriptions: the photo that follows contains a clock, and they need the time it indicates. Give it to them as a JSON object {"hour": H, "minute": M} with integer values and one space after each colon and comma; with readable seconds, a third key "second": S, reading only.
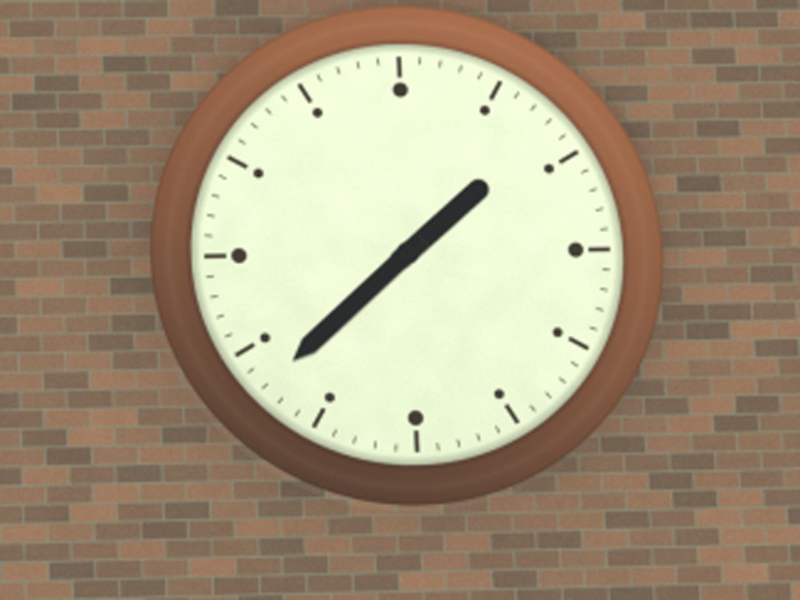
{"hour": 1, "minute": 38}
